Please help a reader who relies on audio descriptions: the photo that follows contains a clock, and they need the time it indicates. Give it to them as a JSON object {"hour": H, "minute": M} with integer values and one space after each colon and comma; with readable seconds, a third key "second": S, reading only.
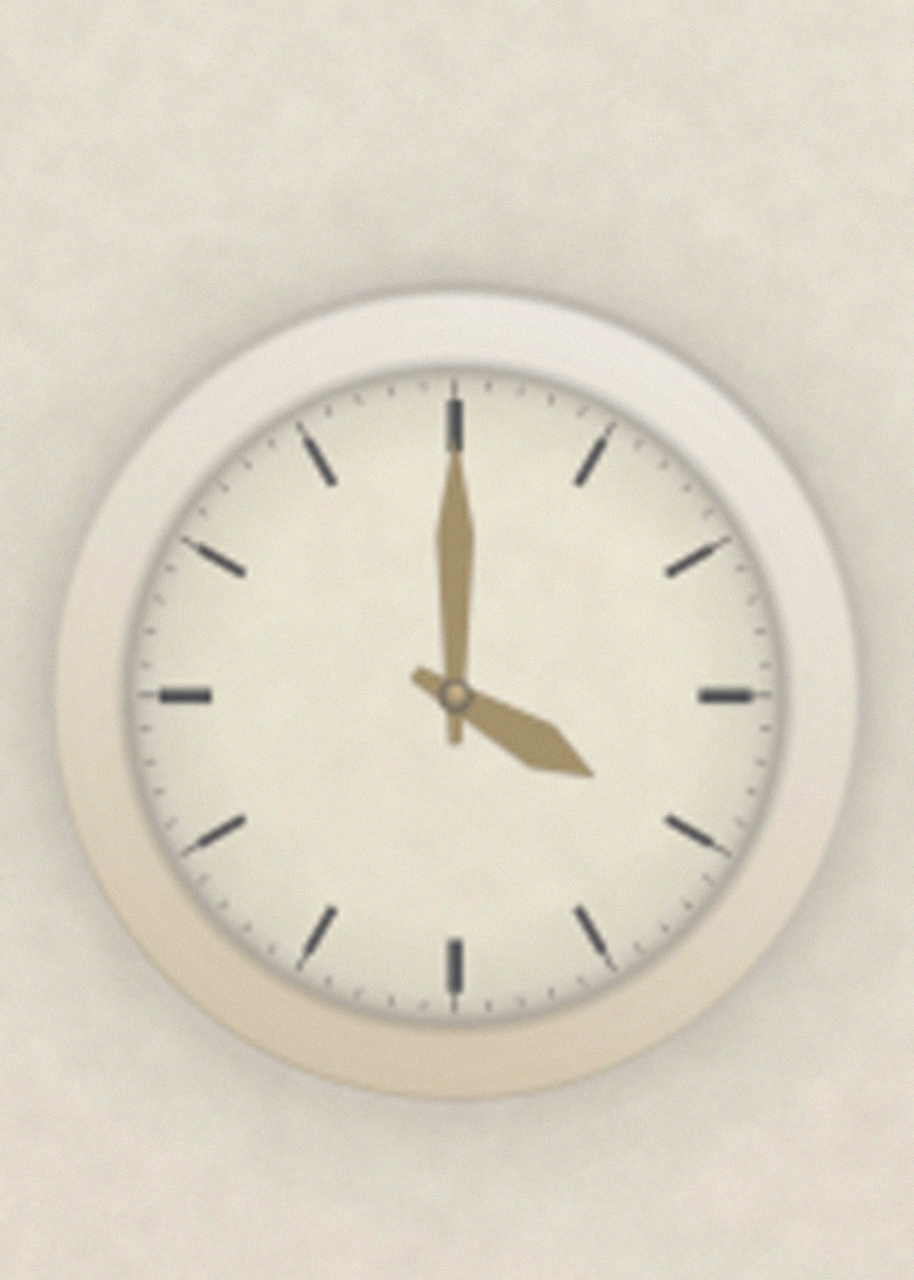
{"hour": 4, "minute": 0}
